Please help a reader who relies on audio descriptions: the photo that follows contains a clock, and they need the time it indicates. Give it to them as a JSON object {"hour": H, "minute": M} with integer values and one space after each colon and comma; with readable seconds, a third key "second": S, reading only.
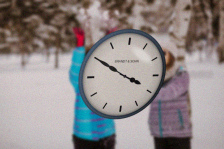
{"hour": 3, "minute": 50}
